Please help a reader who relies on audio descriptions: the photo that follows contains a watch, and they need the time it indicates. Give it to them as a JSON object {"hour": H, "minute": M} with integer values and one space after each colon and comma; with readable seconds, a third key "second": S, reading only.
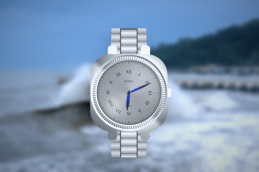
{"hour": 6, "minute": 11}
